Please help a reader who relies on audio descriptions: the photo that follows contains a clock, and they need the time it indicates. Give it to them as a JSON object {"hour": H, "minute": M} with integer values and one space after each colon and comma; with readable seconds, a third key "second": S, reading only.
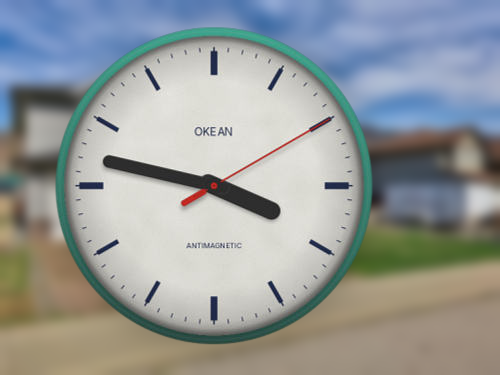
{"hour": 3, "minute": 47, "second": 10}
